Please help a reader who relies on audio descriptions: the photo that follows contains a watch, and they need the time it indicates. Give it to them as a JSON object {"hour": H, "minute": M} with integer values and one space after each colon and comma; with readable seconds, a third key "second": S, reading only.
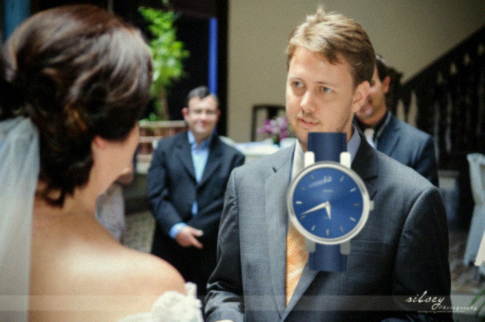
{"hour": 5, "minute": 41}
